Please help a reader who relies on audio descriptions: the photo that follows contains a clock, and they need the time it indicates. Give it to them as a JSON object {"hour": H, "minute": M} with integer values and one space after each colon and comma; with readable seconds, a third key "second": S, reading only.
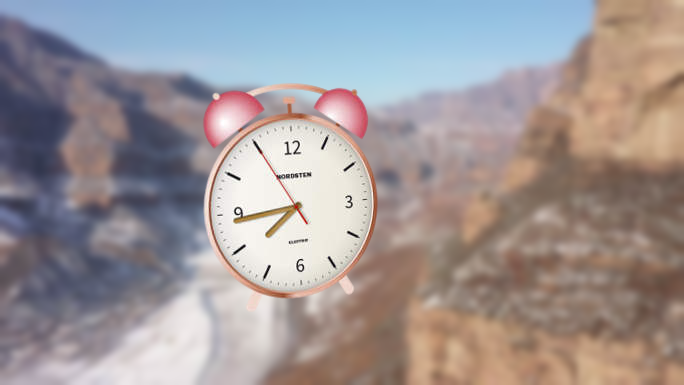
{"hour": 7, "minute": 43, "second": 55}
